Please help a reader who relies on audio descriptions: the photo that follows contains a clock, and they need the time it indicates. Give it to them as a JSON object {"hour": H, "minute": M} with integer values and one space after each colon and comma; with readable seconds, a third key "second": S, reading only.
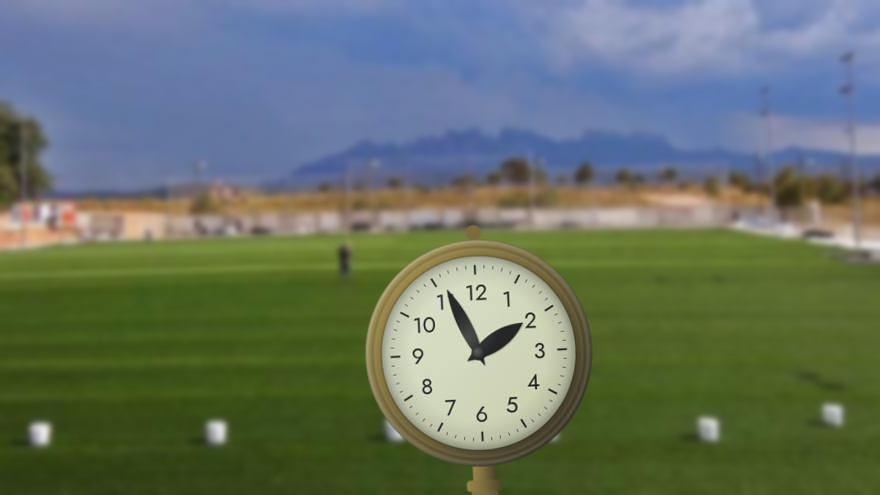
{"hour": 1, "minute": 56}
